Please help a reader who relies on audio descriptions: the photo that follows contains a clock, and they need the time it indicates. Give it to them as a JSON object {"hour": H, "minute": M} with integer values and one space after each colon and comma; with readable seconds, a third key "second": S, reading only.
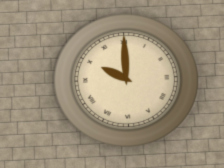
{"hour": 10, "minute": 0}
